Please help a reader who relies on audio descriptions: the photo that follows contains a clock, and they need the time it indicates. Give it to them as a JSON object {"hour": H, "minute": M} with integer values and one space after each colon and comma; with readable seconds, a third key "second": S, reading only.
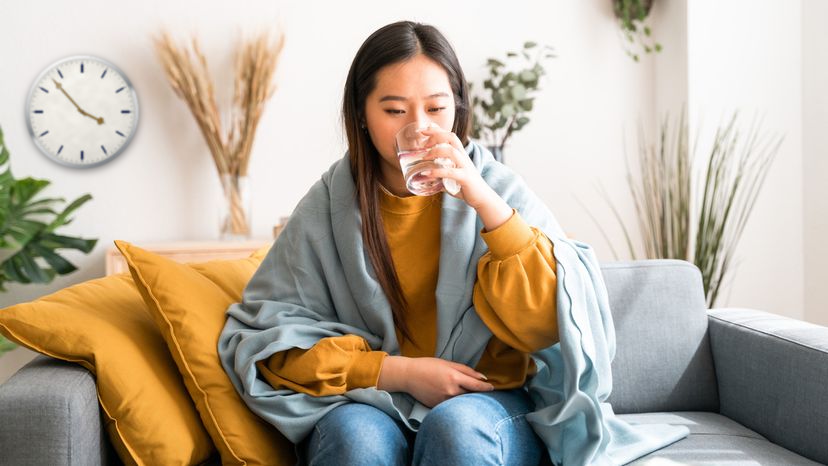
{"hour": 3, "minute": 53}
